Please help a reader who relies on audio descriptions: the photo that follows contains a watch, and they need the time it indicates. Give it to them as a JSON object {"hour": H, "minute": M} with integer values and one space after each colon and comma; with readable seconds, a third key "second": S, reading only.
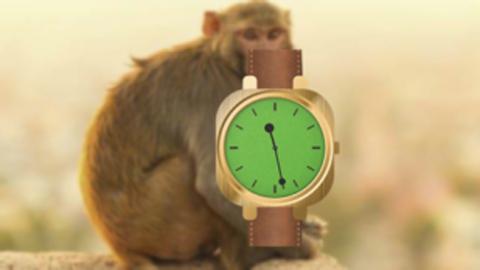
{"hour": 11, "minute": 28}
